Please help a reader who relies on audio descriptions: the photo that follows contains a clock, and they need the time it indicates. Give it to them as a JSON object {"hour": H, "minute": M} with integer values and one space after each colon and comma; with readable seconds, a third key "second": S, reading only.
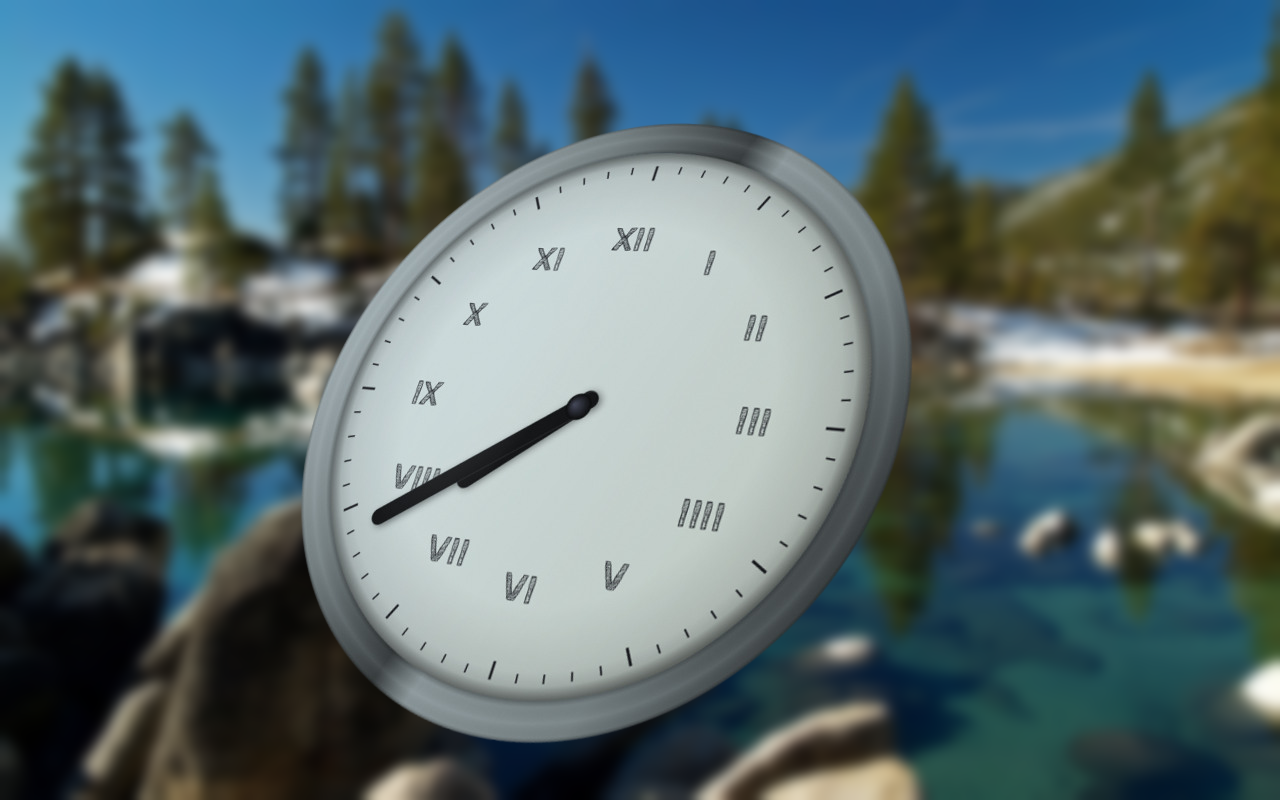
{"hour": 7, "minute": 39}
